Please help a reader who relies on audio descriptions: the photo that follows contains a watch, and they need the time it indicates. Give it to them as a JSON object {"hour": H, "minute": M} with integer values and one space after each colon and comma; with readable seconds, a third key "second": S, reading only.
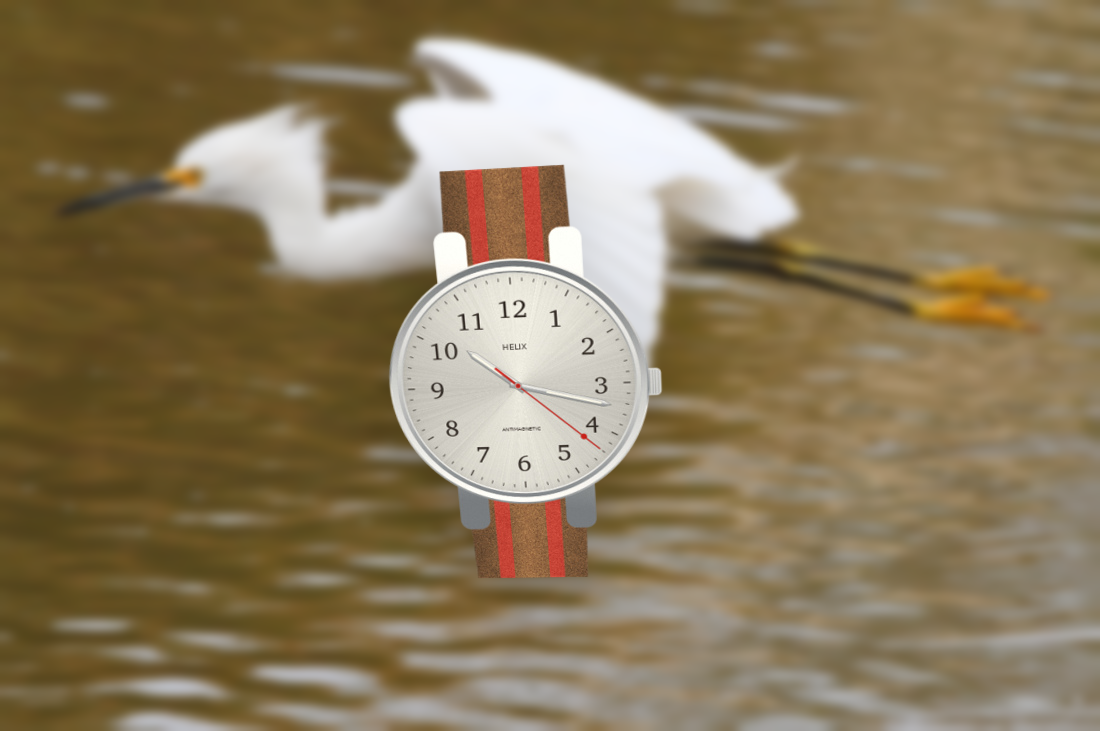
{"hour": 10, "minute": 17, "second": 22}
